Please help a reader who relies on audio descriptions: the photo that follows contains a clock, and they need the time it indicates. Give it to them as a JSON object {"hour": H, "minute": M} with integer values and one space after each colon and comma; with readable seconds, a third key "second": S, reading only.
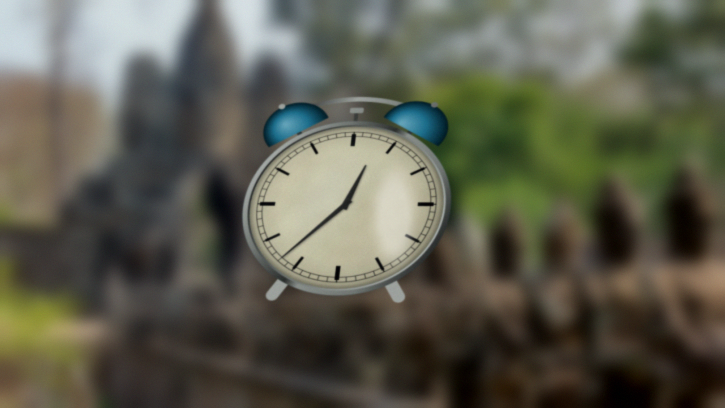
{"hour": 12, "minute": 37}
